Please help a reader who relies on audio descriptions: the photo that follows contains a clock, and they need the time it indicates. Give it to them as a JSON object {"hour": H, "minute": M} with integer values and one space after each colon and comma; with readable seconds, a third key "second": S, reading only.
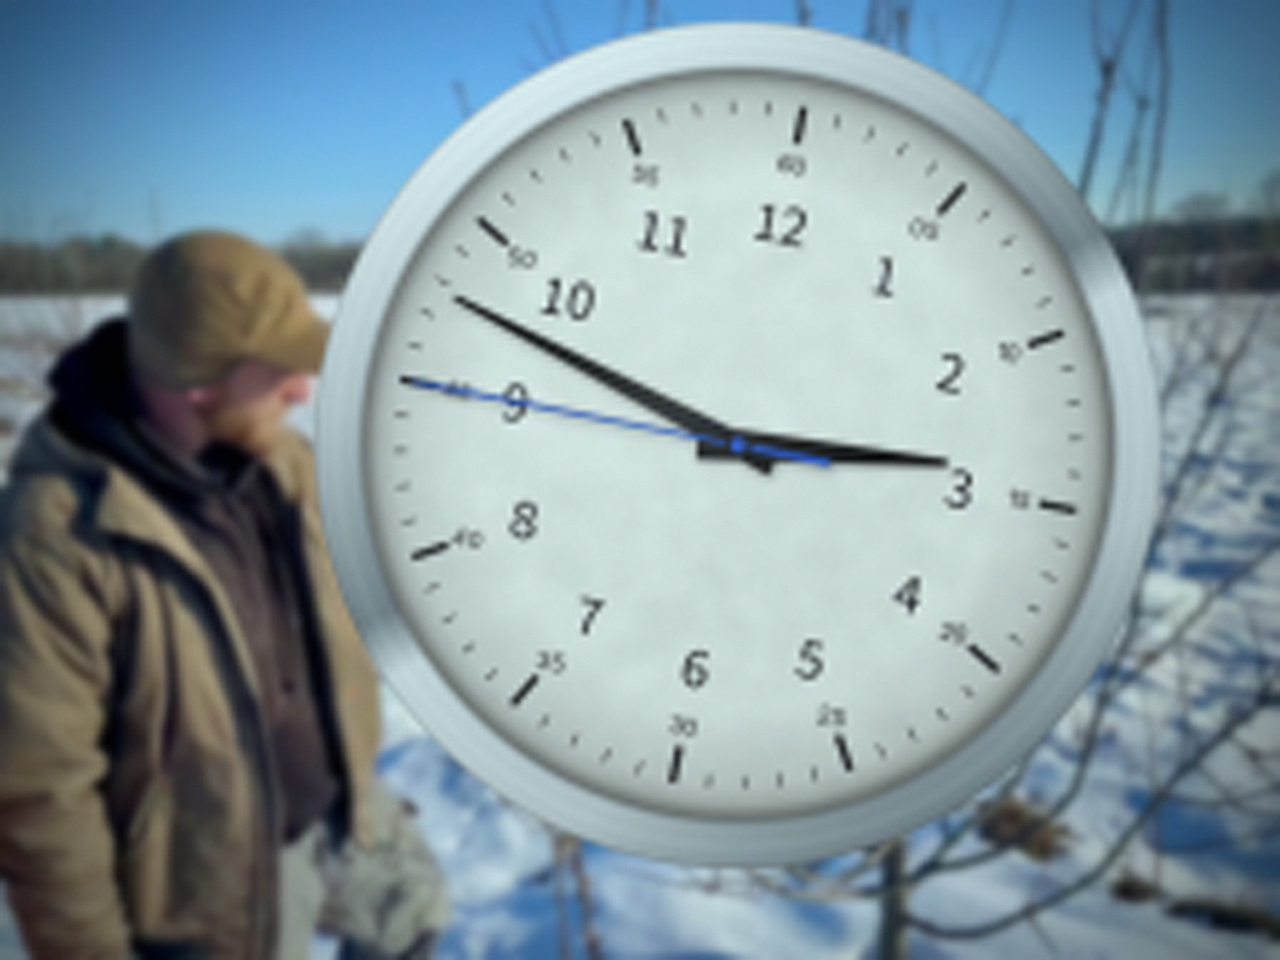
{"hour": 2, "minute": 47, "second": 45}
